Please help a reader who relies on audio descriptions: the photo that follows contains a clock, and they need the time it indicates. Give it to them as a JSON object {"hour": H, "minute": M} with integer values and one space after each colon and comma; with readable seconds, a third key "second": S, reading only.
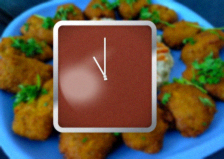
{"hour": 11, "minute": 0}
